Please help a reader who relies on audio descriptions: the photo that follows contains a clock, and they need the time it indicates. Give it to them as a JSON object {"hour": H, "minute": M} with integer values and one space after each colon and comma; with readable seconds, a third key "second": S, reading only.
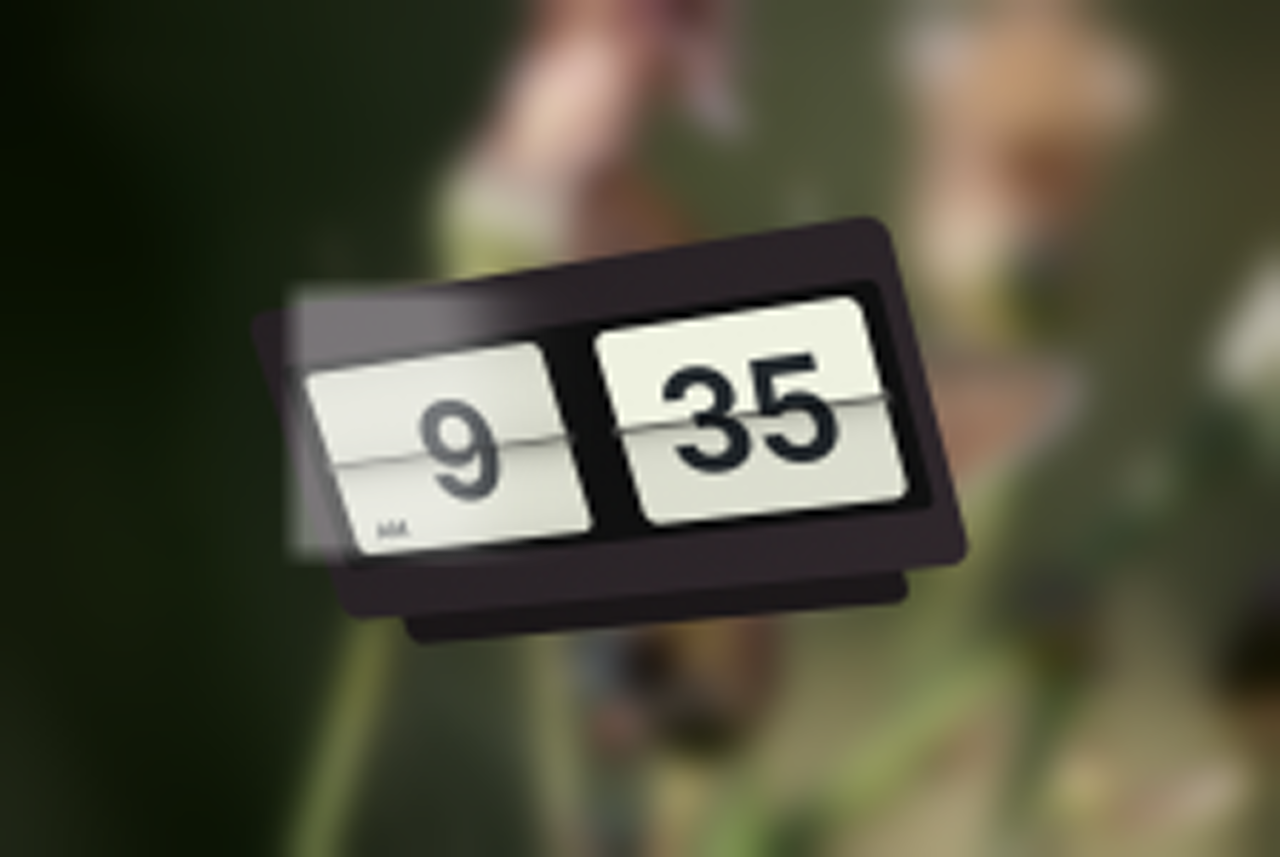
{"hour": 9, "minute": 35}
